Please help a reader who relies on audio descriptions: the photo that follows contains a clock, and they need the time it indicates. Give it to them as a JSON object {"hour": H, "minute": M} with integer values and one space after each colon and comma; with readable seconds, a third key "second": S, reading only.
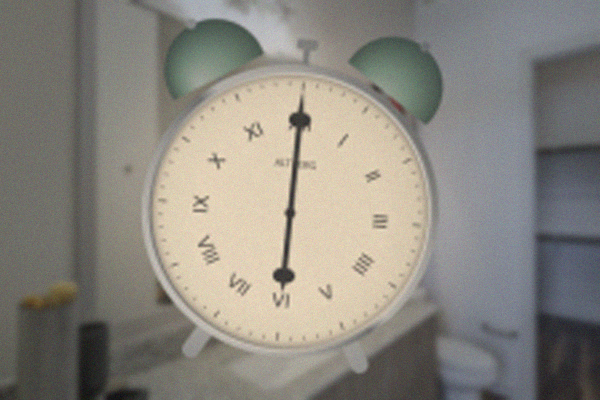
{"hour": 6, "minute": 0}
